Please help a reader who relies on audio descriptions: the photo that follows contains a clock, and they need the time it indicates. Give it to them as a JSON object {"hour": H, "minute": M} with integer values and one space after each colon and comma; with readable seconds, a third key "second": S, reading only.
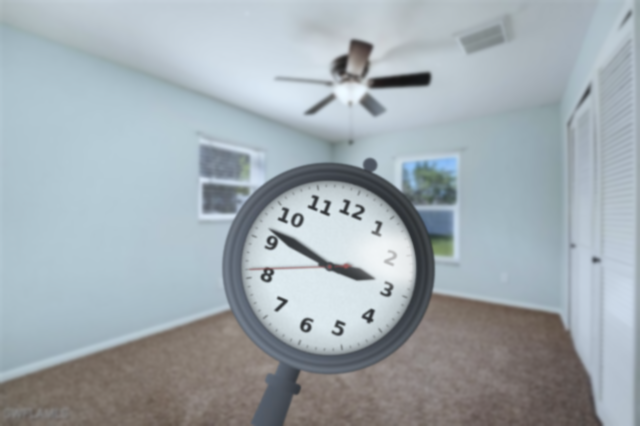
{"hour": 2, "minute": 46, "second": 41}
